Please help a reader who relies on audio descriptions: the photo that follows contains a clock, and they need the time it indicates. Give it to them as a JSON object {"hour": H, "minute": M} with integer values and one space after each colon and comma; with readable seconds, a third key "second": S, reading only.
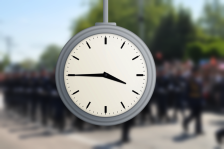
{"hour": 3, "minute": 45}
